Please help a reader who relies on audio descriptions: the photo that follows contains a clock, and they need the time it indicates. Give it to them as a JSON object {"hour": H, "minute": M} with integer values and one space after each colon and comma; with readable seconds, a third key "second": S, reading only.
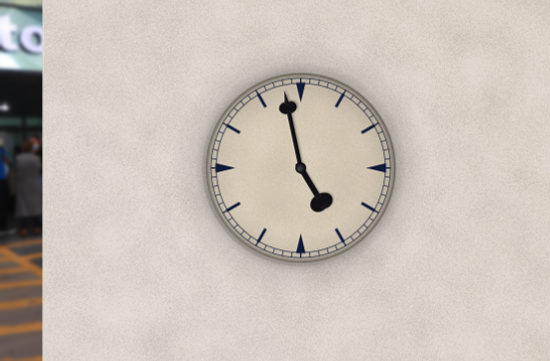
{"hour": 4, "minute": 58}
